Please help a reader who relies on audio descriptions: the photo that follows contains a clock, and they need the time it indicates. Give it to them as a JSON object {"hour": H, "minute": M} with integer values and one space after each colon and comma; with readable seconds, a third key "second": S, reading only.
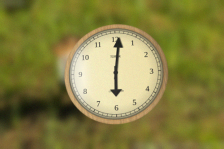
{"hour": 6, "minute": 1}
